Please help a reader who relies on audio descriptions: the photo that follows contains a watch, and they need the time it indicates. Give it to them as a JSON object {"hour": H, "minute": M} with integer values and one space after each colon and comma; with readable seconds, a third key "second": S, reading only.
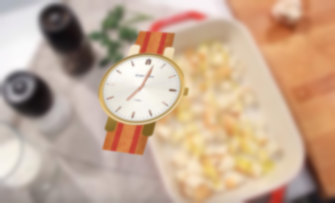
{"hour": 7, "minute": 2}
